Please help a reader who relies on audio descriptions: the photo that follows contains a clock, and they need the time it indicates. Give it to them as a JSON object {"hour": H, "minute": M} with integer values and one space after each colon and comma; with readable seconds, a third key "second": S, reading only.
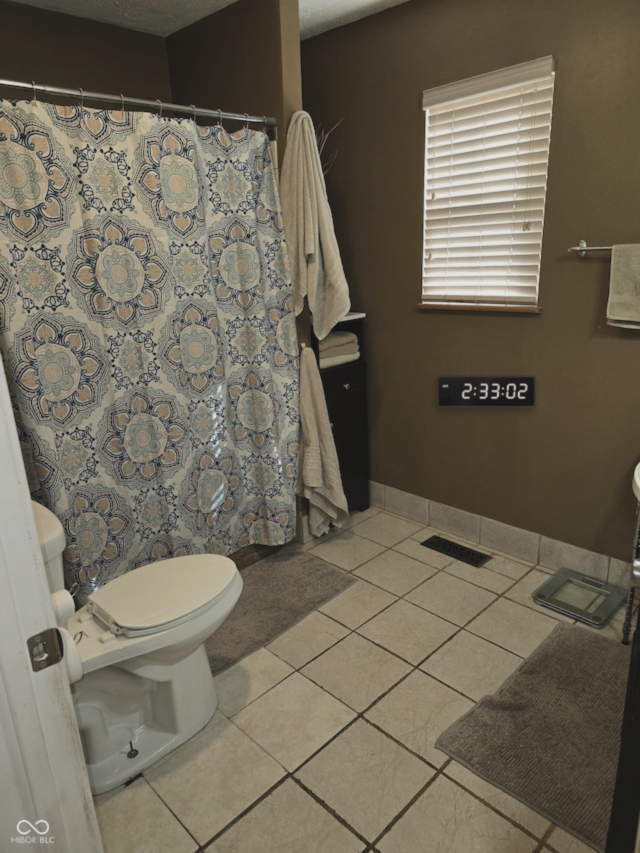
{"hour": 2, "minute": 33, "second": 2}
